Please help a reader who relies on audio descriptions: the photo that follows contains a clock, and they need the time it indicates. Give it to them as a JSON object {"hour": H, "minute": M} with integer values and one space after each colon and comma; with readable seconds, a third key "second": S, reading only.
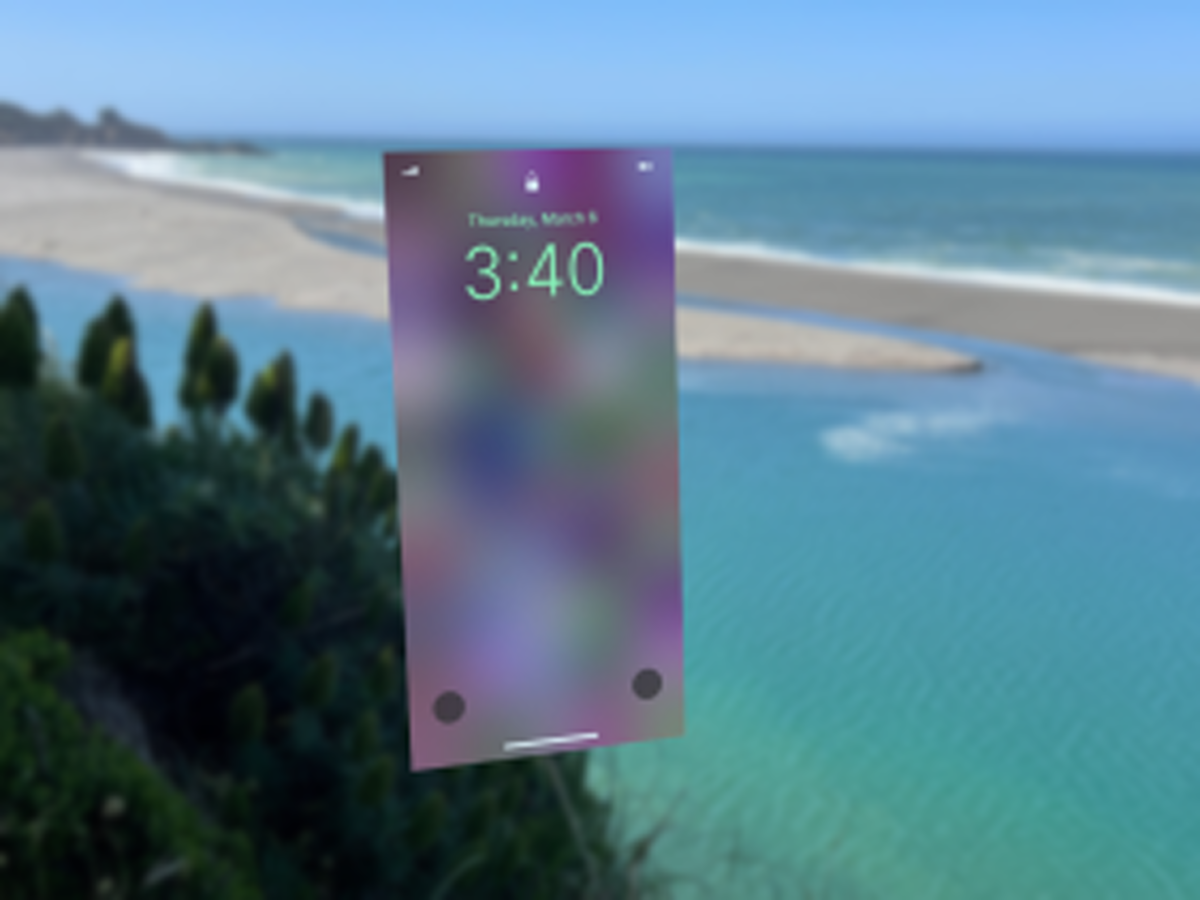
{"hour": 3, "minute": 40}
